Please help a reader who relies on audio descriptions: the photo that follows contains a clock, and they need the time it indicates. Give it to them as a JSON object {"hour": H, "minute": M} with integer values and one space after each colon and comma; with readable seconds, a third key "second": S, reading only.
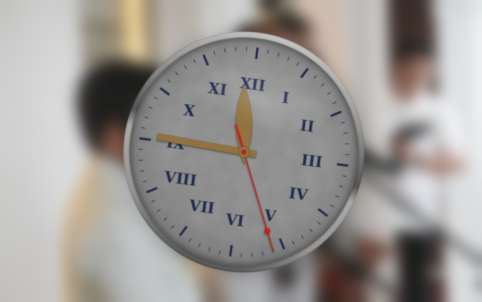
{"hour": 11, "minute": 45, "second": 26}
